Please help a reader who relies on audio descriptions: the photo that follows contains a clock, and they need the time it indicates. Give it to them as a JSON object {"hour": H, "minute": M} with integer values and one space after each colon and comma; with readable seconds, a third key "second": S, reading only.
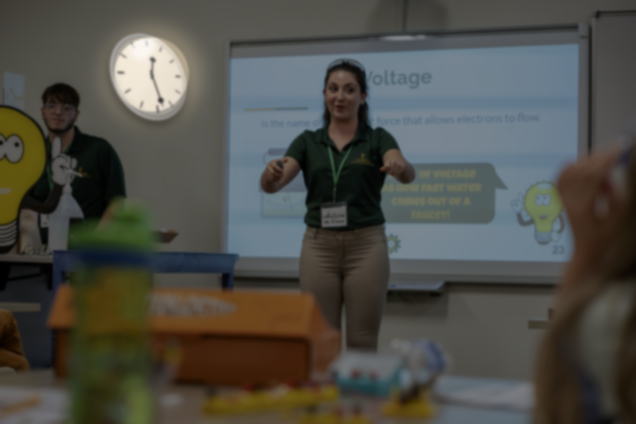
{"hour": 12, "minute": 28}
